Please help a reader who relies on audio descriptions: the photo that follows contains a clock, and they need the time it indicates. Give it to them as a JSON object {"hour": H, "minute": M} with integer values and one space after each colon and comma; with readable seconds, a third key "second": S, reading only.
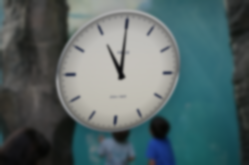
{"hour": 11, "minute": 0}
